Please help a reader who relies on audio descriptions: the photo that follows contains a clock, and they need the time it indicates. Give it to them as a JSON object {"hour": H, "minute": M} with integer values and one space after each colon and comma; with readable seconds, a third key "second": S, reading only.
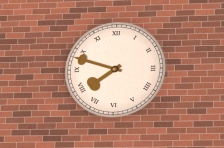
{"hour": 7, "minute": 48}
